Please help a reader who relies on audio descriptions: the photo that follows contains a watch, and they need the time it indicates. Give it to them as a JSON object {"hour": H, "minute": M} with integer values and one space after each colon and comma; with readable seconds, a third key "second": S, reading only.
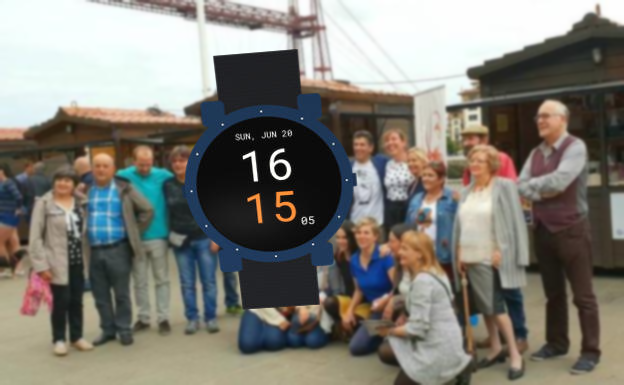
{"hour": 16, "minute": 15, "second": 5}
